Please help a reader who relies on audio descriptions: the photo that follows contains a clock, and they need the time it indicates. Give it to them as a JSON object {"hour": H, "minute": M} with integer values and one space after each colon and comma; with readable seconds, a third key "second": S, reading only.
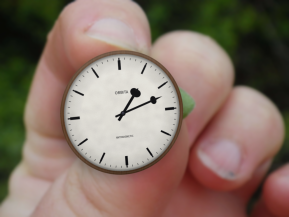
{"hour": 1, "minute": 12}
